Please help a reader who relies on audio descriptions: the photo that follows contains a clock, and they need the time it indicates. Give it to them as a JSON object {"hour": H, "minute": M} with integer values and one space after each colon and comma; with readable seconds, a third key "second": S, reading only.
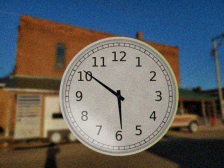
{"hour": 5, "minute": 51}
